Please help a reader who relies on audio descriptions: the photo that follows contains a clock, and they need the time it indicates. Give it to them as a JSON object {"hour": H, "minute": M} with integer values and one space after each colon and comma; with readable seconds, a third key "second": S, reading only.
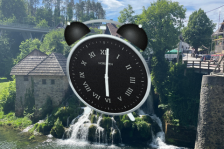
{"hour": 6, "minute": 1}
